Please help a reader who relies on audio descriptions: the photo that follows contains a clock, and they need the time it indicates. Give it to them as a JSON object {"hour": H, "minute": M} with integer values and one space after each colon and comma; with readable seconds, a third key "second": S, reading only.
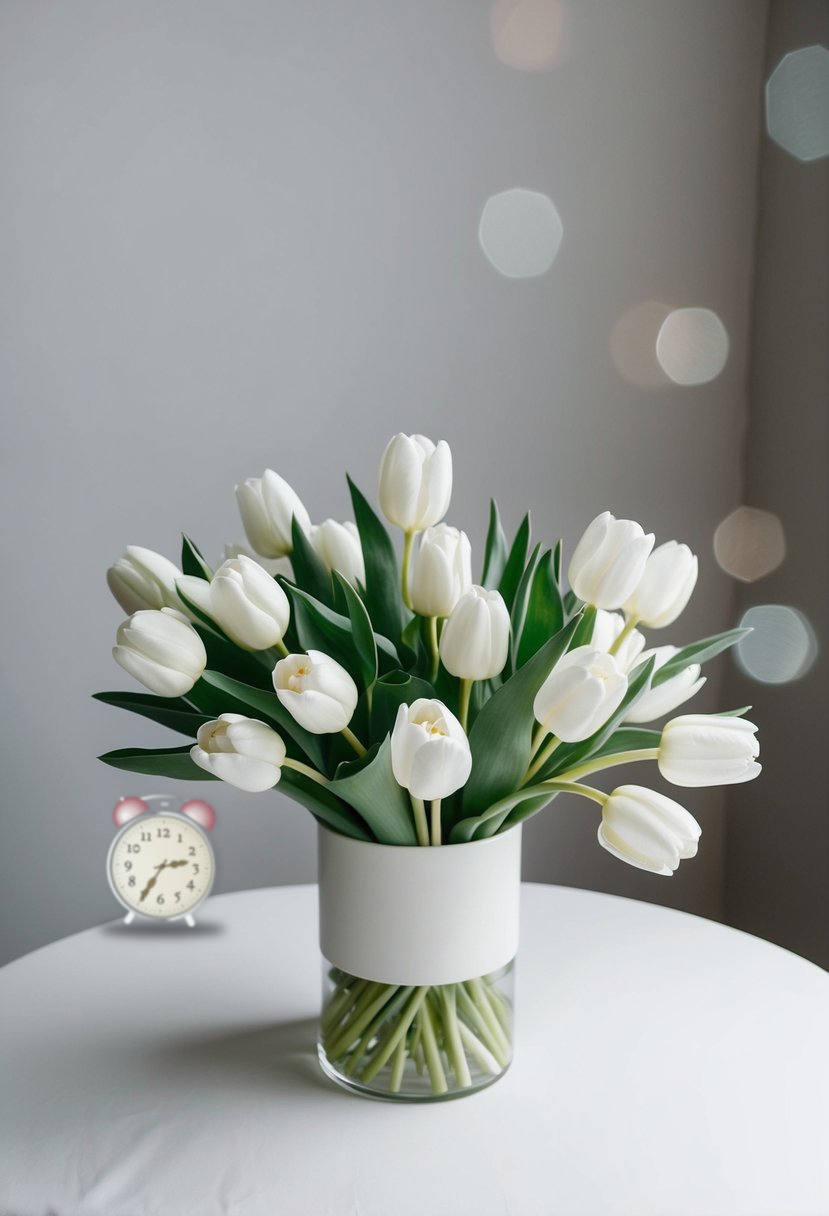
{"hour": 2, "minute": 35}
